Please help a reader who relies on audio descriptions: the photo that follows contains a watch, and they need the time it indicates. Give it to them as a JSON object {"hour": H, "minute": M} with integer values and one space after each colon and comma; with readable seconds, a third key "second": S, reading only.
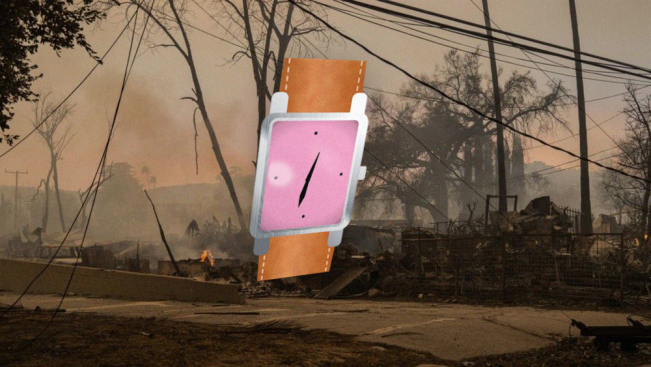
{"hour": 12, "minute": 32}
